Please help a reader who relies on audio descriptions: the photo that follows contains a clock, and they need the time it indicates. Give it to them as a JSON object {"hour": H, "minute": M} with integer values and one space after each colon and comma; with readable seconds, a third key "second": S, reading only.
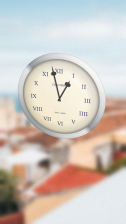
{"hour": 12, "minute": 58}
